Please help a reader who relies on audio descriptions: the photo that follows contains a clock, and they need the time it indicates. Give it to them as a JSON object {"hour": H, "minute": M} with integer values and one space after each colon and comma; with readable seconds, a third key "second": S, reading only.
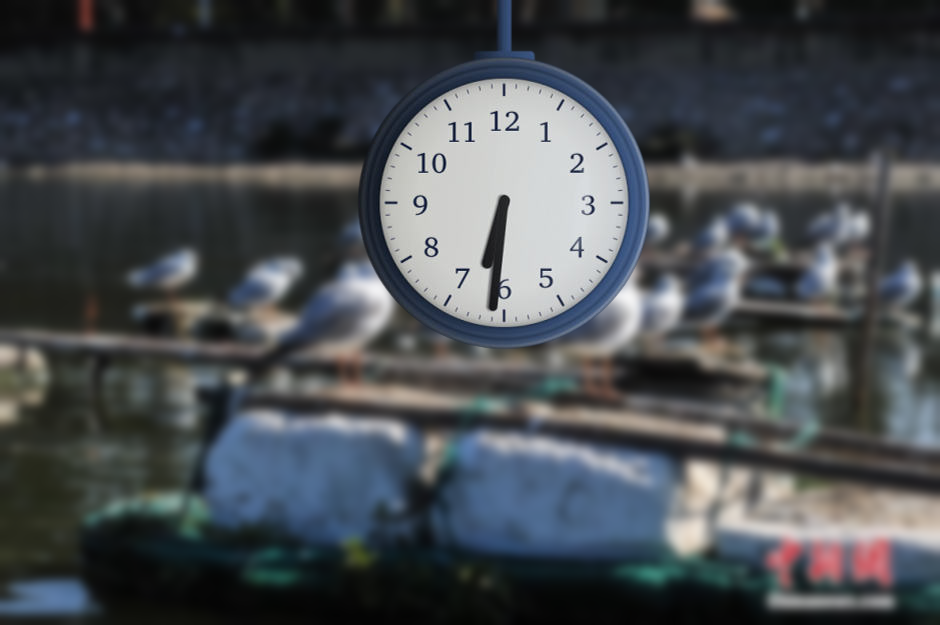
{"hour": 6, "minute": 31}
